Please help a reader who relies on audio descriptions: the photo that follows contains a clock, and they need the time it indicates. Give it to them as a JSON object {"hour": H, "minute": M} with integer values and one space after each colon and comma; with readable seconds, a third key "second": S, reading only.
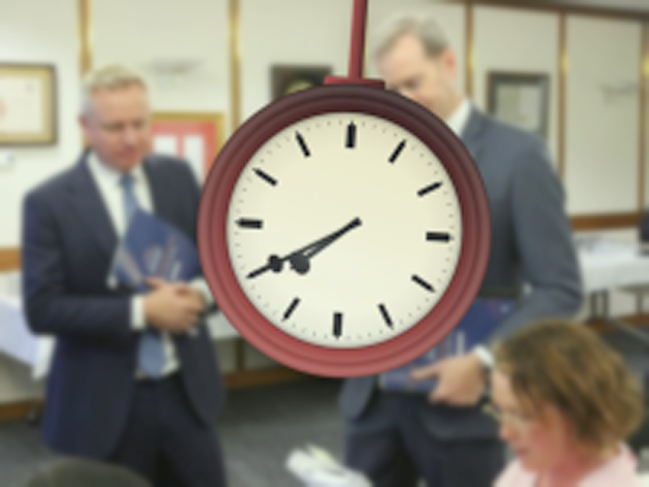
{"hour": 7, "minute": 40}
